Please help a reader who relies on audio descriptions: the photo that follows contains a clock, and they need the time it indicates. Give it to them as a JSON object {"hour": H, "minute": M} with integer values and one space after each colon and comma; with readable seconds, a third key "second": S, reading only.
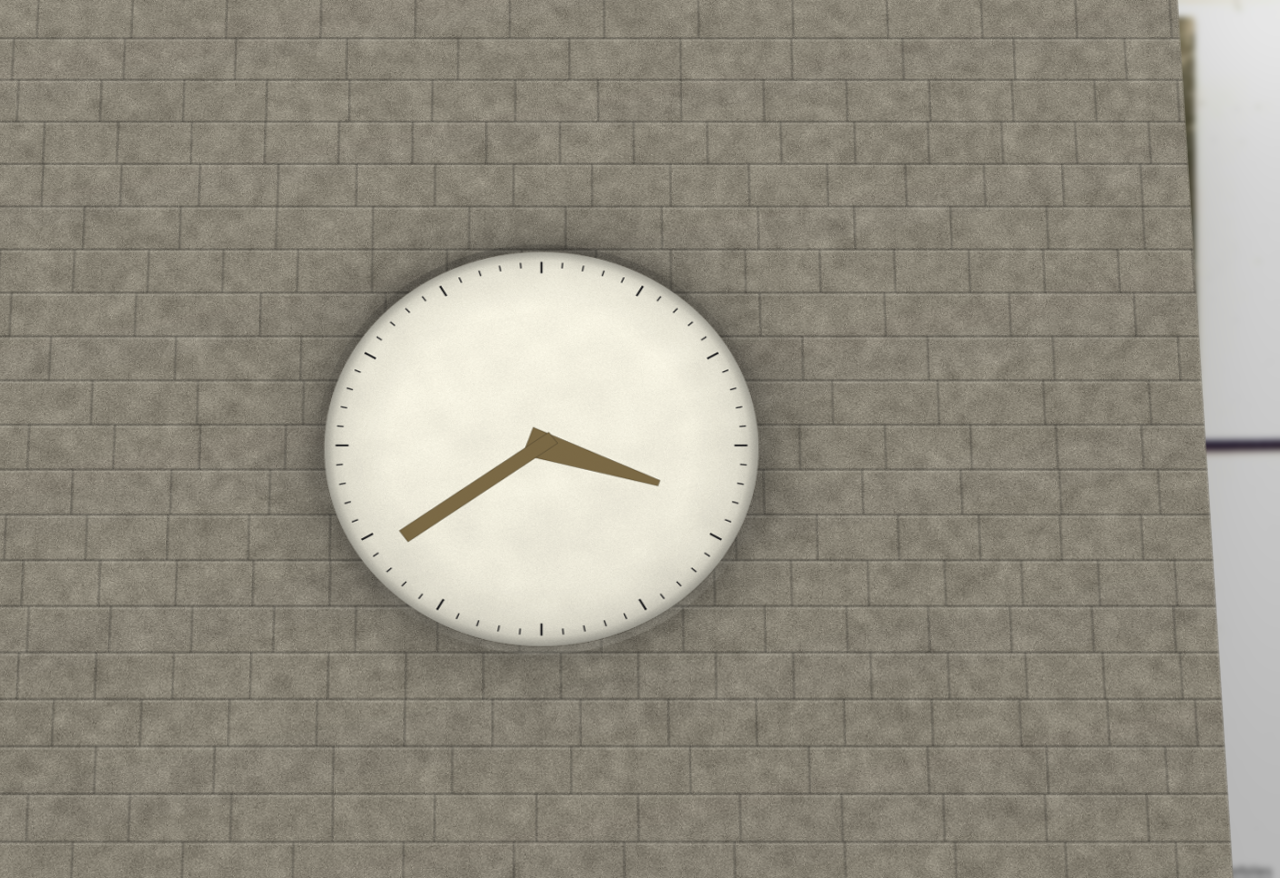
{"hour": 3, "minute": 39}
